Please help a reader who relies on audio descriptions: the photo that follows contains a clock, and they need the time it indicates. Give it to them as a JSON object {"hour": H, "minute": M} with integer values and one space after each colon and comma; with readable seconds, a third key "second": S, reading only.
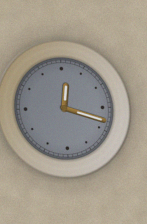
{"hour": 12, "minute": 18}
